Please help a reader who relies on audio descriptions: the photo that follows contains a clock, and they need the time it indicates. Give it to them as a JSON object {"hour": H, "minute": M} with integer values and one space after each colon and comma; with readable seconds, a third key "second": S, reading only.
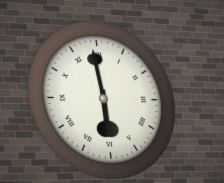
{"hour": 5, "minute": 59}
